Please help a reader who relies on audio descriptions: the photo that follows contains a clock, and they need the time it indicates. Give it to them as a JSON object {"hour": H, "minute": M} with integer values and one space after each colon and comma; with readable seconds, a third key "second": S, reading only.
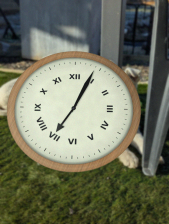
{"hour": 7, "minute": 4}
